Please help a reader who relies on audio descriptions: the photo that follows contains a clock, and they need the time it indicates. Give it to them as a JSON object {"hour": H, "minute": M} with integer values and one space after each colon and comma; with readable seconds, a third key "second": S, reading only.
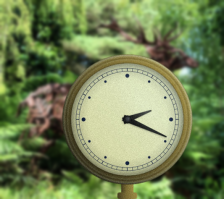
{"hour": 2, "minute": 19}
